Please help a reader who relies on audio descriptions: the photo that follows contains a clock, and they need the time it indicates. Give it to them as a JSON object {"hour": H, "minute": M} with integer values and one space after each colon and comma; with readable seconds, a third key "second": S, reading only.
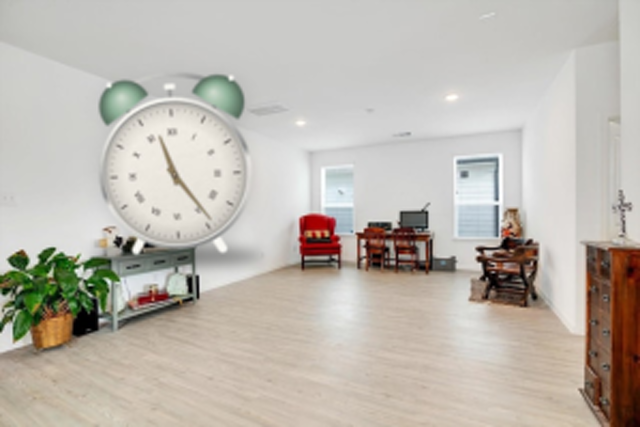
{"hour": 11, "minute": 24}
